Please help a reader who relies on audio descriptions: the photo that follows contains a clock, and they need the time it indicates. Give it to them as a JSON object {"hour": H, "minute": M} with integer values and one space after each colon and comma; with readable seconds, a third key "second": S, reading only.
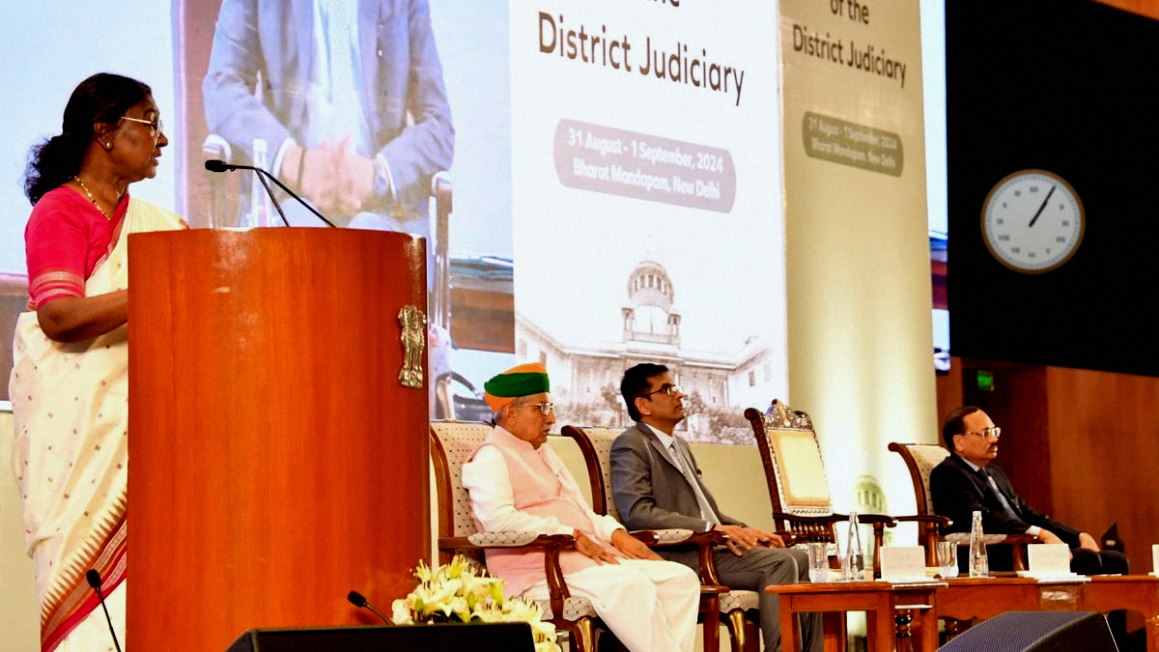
{"hour": 1, "minute": 5}
